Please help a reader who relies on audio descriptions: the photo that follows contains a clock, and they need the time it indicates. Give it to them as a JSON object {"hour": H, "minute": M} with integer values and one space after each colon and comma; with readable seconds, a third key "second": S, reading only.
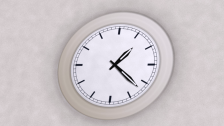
{"hour": 1, "minute": 22}
